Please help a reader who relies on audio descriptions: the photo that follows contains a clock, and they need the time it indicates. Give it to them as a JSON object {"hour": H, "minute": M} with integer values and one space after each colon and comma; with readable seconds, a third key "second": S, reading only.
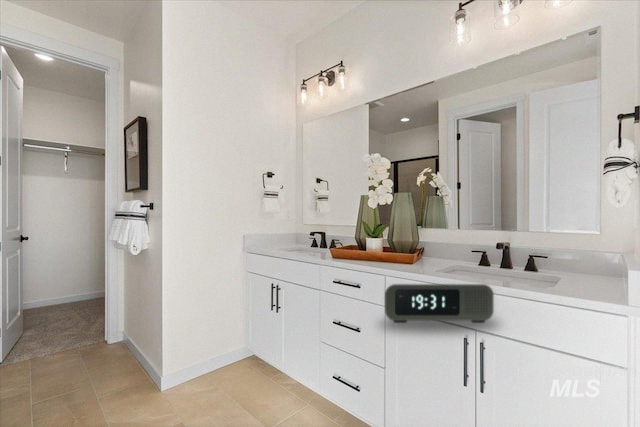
{"hour": 19, "minute": 31}
